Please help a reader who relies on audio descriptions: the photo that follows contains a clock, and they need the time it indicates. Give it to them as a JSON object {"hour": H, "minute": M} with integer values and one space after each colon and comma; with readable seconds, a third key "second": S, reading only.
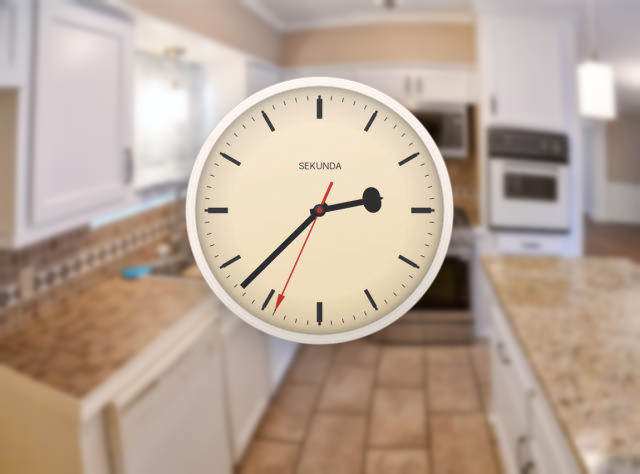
{"hour": 2, "minute": 37, "second": 34}
